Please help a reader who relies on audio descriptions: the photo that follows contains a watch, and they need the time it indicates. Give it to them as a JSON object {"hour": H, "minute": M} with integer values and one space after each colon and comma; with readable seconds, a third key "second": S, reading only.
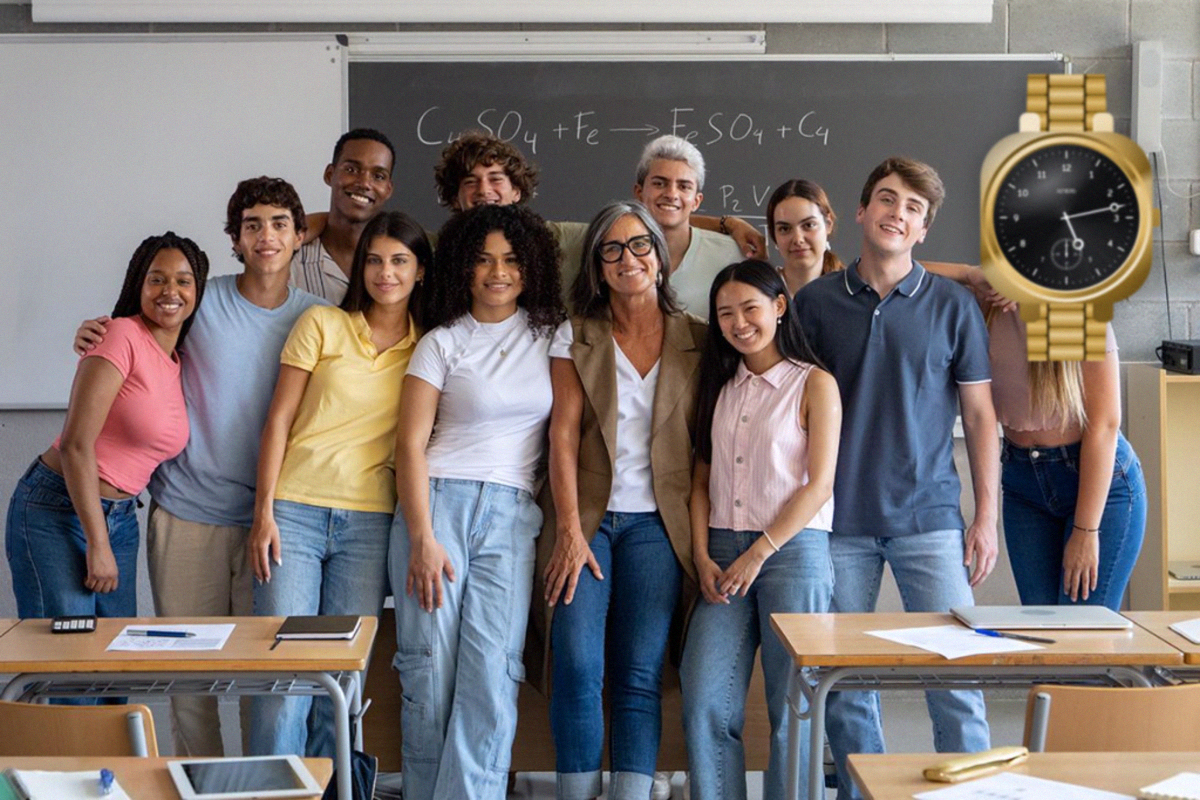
{"hour": 5, "minute": 13}
